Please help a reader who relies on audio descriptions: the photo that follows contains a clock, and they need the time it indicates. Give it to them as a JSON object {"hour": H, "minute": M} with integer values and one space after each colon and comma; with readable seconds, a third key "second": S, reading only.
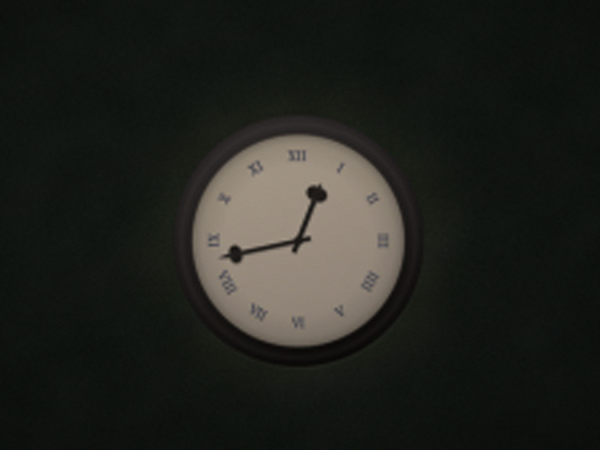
{"hour": 12, "minute": 43}
